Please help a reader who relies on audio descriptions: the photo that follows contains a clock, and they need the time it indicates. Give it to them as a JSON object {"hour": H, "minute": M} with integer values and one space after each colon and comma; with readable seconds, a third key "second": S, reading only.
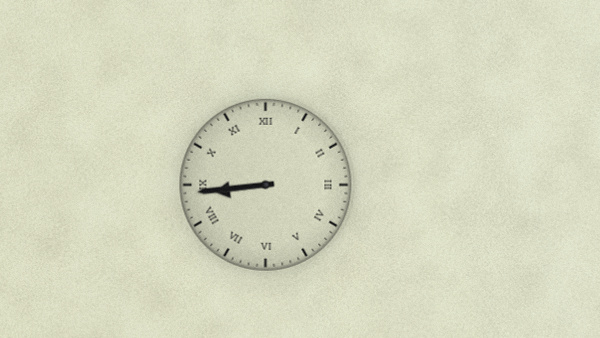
{"hour": 8, "minute": 44}
